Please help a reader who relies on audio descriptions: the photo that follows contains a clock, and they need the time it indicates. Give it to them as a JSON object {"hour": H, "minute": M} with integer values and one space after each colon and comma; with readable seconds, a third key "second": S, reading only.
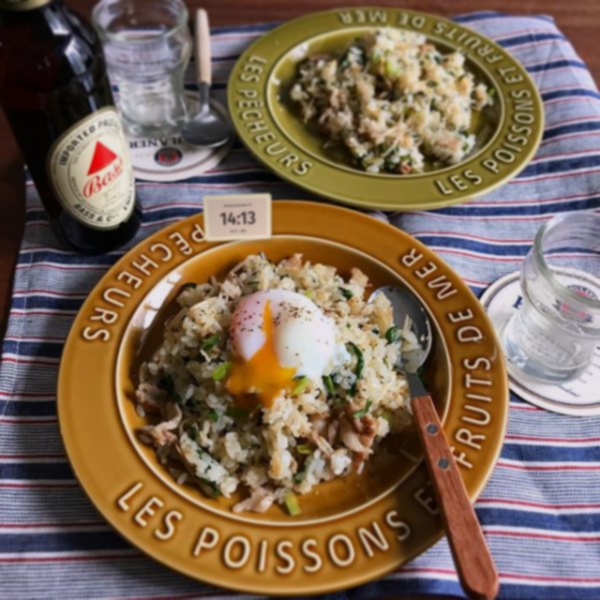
{"hour": 14, "minute": 13}
